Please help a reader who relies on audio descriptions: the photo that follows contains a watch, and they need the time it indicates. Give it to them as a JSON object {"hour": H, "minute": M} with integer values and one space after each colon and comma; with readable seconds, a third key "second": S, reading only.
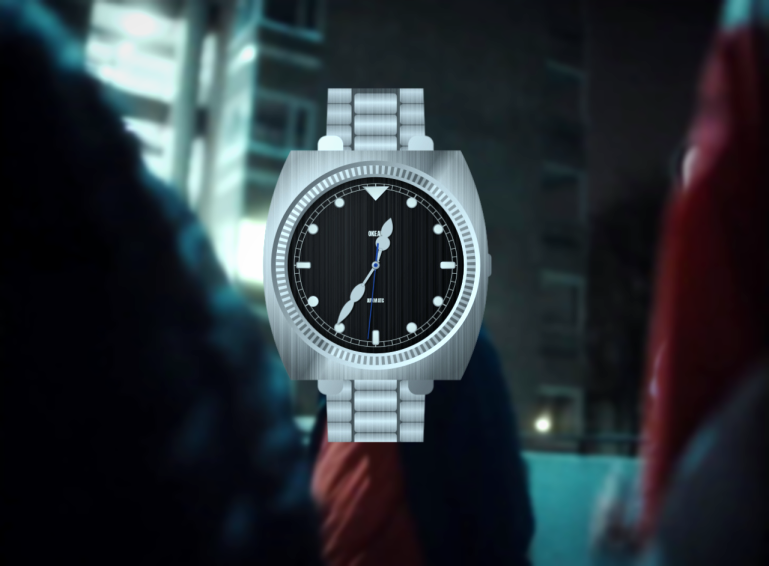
{"hour": 12, "minute": 35, "second": 31}
